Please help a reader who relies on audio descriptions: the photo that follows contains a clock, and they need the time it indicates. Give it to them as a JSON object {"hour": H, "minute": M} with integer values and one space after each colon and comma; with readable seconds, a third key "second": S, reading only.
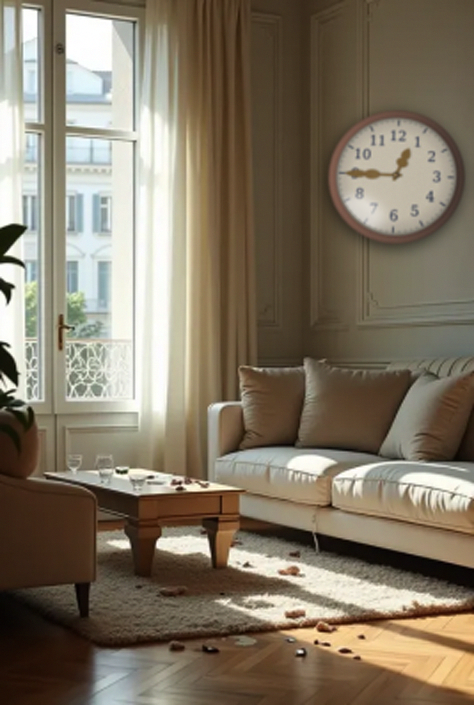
{"hour": 12, "minute": 45}
